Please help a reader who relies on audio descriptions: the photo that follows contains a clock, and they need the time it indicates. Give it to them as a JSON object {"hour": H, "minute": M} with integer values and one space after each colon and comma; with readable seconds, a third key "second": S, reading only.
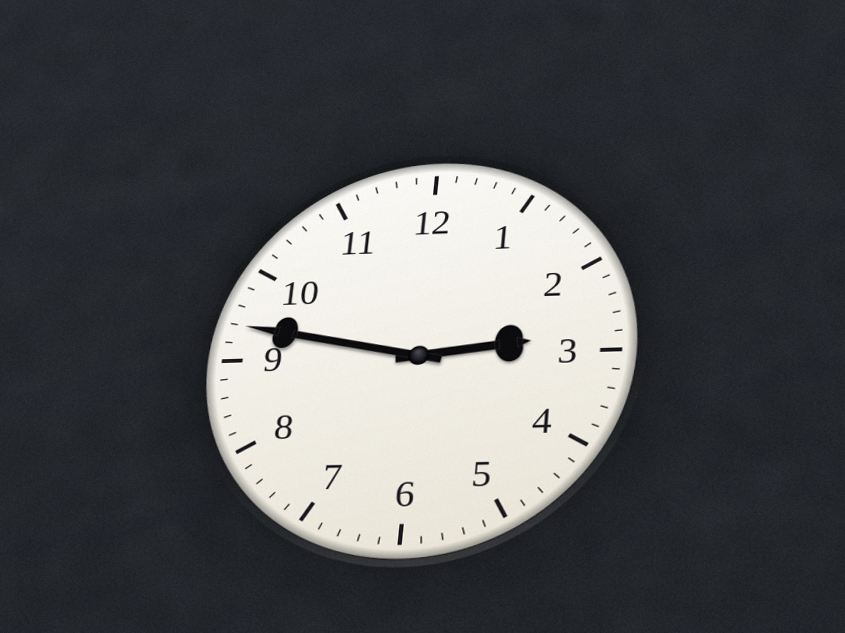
{"hour": 2, "minute": 47}
